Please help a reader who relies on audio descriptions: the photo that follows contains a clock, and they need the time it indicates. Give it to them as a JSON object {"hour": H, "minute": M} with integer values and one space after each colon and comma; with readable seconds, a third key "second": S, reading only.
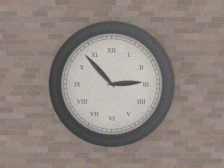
{"hour": 2, "minute": 53}
